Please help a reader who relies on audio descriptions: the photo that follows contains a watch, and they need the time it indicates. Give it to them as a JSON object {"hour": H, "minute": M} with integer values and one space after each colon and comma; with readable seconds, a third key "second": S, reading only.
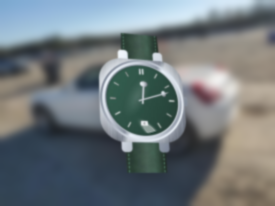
{"hour": 12, "minute": 12}
